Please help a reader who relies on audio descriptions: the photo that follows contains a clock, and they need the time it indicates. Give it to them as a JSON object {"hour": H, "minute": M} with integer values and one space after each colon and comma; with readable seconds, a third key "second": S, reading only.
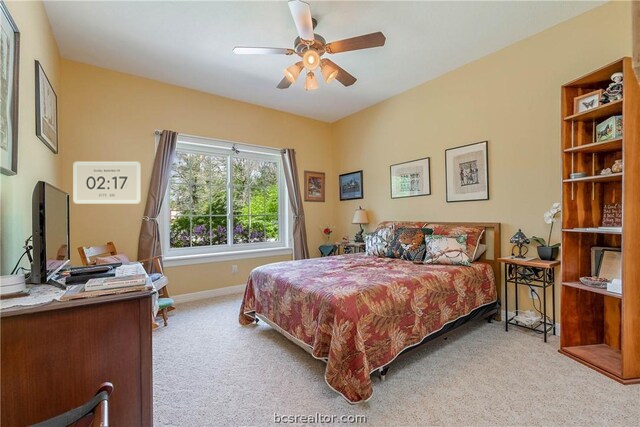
{"hour": 2, "minute": 17}
